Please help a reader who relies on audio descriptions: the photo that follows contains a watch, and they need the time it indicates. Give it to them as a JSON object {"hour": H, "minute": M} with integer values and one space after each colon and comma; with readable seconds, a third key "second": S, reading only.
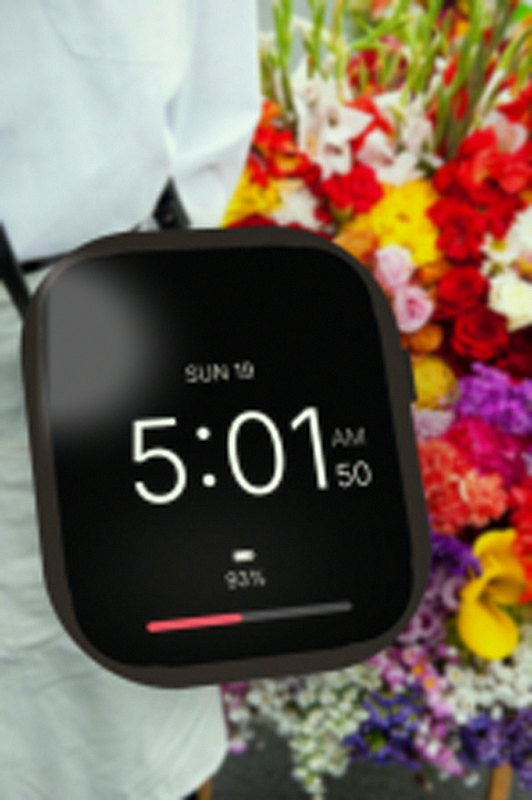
{"hour": 5, "minute": 1, "second": 50}
